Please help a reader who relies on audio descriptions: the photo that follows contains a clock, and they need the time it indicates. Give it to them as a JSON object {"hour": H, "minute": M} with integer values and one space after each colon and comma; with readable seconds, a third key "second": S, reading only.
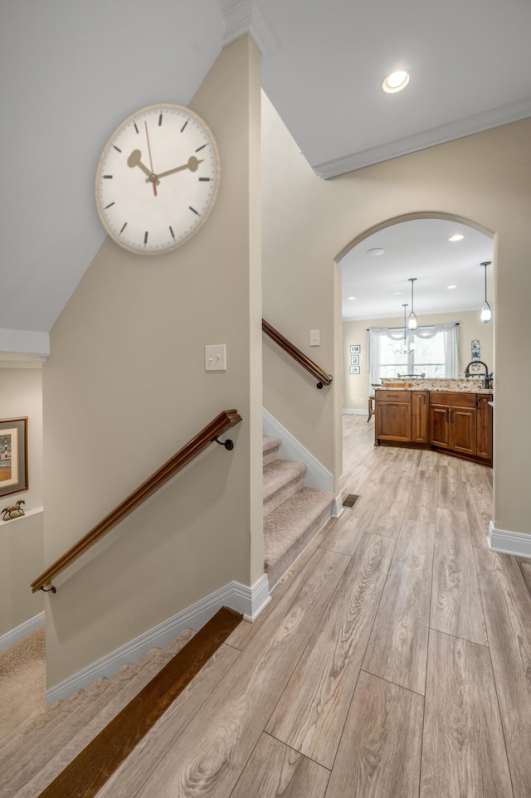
{"hour": 10, "minute": 11, "second": 57}
